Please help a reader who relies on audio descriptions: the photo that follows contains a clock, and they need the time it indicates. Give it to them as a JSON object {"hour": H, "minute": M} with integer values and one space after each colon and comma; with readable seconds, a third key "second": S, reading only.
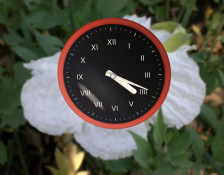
{"hour": 4, "minute": 19}
